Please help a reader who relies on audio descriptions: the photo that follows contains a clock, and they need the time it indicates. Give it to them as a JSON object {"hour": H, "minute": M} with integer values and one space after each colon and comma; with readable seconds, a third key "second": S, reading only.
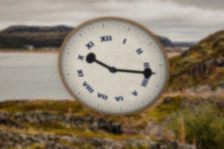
{"hour": 10, "minute": 17}
